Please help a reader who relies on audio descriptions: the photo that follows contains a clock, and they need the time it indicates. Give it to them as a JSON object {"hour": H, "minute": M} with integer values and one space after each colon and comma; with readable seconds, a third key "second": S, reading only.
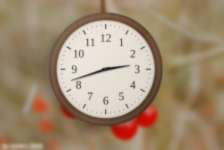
{"hour": 2, "minute": 42}
